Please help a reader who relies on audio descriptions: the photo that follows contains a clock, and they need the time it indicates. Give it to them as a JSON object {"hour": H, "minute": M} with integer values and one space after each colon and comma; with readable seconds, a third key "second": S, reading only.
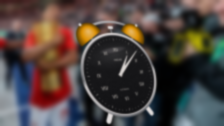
{"hour": 1, "minute": 8}
